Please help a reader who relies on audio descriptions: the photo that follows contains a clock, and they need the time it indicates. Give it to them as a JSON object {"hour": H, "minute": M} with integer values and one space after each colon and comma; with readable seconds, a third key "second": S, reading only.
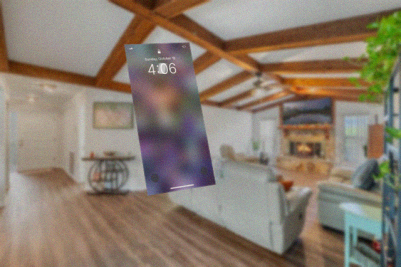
{"hour": 4, "minute": 6}
